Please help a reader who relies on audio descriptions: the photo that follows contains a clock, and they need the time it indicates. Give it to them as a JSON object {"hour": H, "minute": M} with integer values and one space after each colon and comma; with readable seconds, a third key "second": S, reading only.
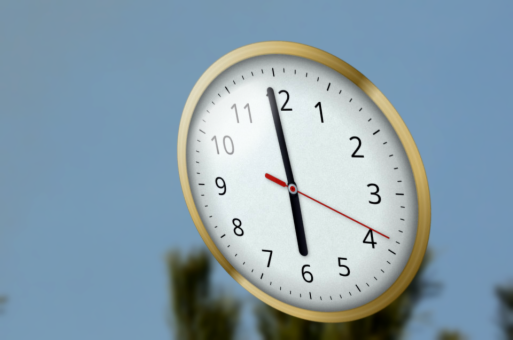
{"hour": 5, "minute": 59, "second": 19}
